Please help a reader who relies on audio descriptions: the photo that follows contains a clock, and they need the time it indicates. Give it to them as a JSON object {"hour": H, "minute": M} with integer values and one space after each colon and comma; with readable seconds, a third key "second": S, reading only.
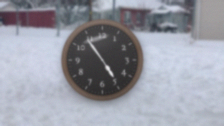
{"hour": 4, "minute": 54}
